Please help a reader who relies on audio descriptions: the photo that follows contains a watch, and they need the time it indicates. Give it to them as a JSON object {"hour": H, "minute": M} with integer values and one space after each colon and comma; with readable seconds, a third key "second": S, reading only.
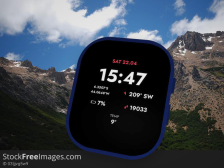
{"hour": 15, "minute": 47}
